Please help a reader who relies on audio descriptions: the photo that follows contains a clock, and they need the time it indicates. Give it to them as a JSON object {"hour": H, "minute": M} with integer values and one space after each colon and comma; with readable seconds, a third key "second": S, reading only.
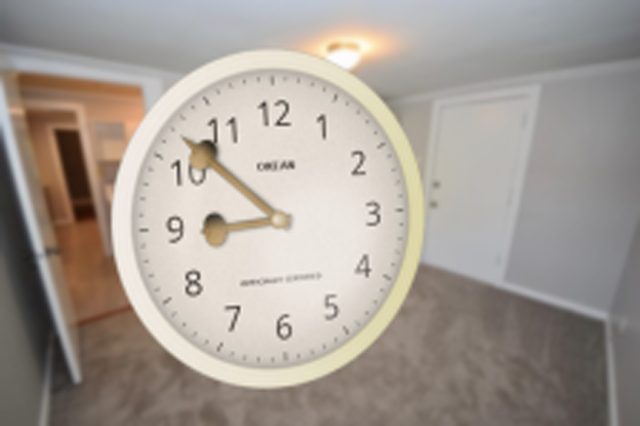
{"hour": 8, "minute": 52}
